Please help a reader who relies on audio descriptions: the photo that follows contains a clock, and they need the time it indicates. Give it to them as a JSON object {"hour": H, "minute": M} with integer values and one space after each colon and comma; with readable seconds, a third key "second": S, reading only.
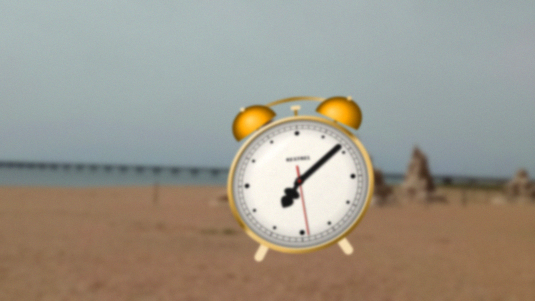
{"hour": 7, "minute": 8, "second": 29}
